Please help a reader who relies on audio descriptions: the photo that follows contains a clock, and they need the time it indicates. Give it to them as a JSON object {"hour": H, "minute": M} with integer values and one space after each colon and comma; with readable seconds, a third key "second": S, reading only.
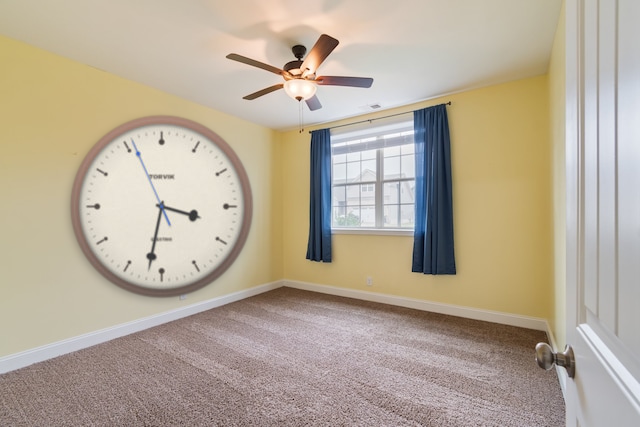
{"hour": 3, "minute": 31, "second": 56}
